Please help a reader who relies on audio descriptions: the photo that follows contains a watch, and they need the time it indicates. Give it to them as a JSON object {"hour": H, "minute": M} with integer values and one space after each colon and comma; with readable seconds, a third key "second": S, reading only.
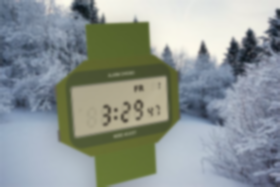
{"hour": 3, "minute": 29}
